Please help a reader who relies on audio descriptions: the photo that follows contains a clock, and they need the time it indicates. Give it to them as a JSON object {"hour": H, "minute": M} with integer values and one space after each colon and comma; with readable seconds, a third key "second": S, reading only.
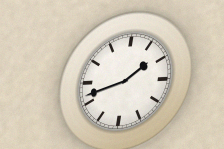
{"hour": 1, "minute": 42}
